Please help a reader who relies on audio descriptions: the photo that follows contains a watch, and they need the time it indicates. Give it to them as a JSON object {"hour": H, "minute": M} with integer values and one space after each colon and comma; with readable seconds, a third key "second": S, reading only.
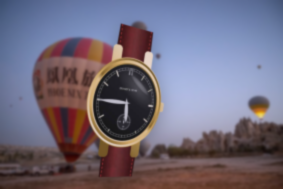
{"hour": 5, "minute": 45}
